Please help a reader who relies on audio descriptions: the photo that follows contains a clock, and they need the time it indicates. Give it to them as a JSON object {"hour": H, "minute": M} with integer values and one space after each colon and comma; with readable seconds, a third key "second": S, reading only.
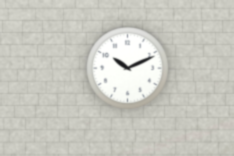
{"hour": 10, "minute": 11}
